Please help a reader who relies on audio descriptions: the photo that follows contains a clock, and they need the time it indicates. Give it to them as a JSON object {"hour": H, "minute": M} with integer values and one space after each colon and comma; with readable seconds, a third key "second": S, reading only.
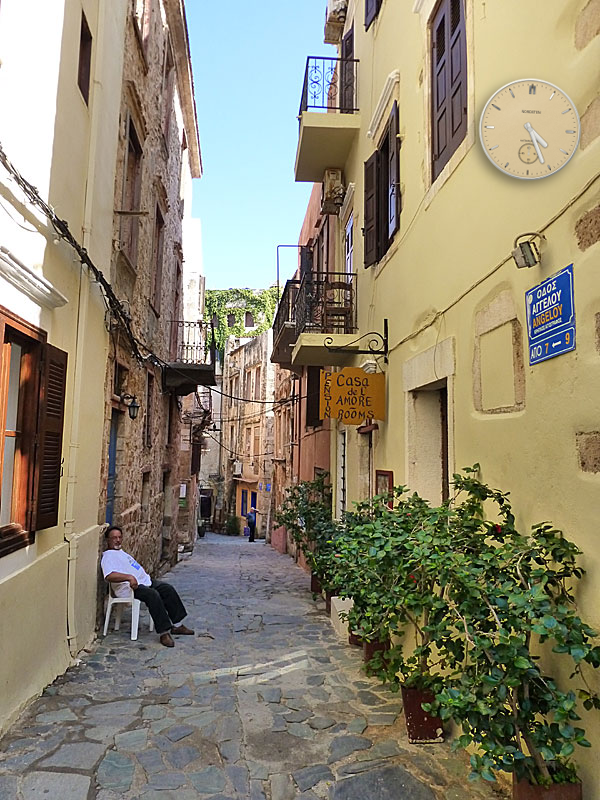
{"hour": 4, "minute": 26}
